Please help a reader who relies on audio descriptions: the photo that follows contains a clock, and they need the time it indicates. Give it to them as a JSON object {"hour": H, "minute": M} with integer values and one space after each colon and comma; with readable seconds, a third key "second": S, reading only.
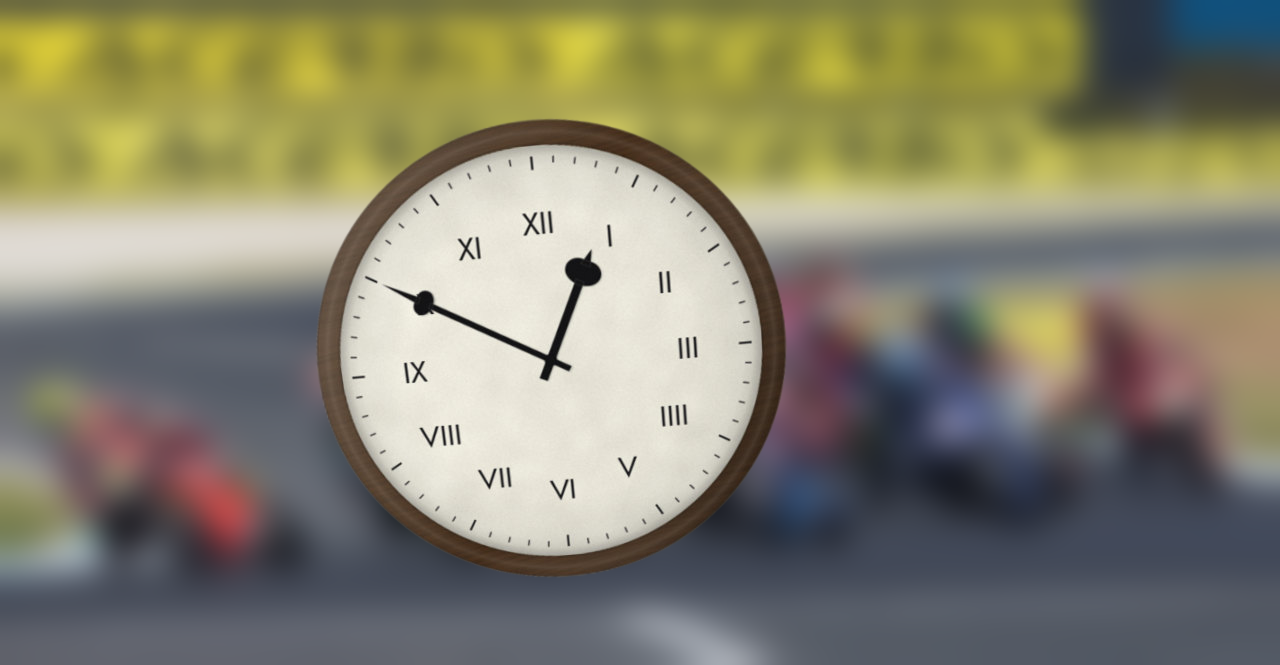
{"hour": 12, "minute": 50}
